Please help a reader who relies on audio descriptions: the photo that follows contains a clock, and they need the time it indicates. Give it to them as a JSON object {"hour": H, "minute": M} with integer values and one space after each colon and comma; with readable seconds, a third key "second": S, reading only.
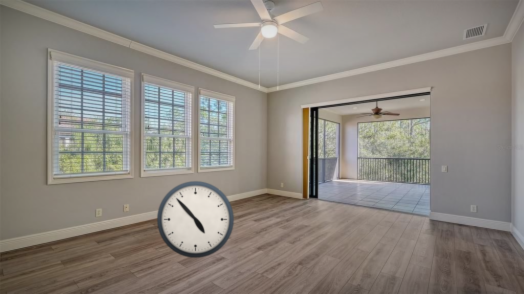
{"hour": 4, "minute": 53}
